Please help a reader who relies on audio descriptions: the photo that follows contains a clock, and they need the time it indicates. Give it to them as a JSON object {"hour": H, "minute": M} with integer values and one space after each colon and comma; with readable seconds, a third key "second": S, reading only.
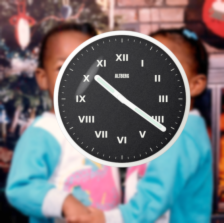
{"hour": 10, "minute": 21}
